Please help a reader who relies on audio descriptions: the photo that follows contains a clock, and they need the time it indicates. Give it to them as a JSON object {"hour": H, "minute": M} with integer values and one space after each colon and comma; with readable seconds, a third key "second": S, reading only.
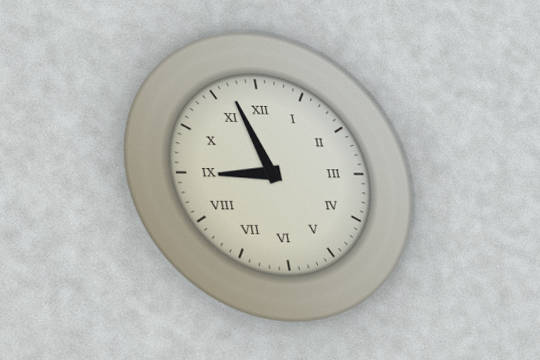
{"hour": 8, "minute": 57}
